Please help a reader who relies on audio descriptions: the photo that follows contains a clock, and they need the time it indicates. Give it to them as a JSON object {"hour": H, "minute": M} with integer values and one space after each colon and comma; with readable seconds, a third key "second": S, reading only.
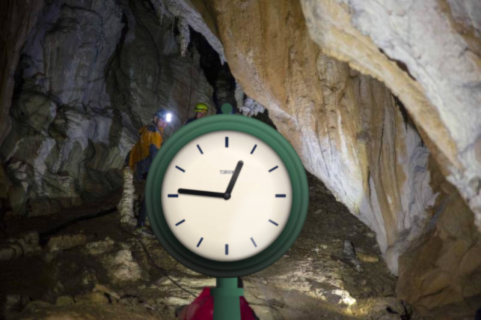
{"hour": 12, "minute": 46}
